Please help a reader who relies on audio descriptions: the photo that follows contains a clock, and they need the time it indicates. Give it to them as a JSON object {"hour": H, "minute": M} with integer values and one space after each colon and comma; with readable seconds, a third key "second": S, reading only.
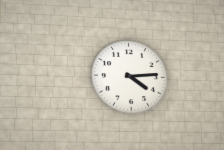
{"hour": 4, "minute": 14}
